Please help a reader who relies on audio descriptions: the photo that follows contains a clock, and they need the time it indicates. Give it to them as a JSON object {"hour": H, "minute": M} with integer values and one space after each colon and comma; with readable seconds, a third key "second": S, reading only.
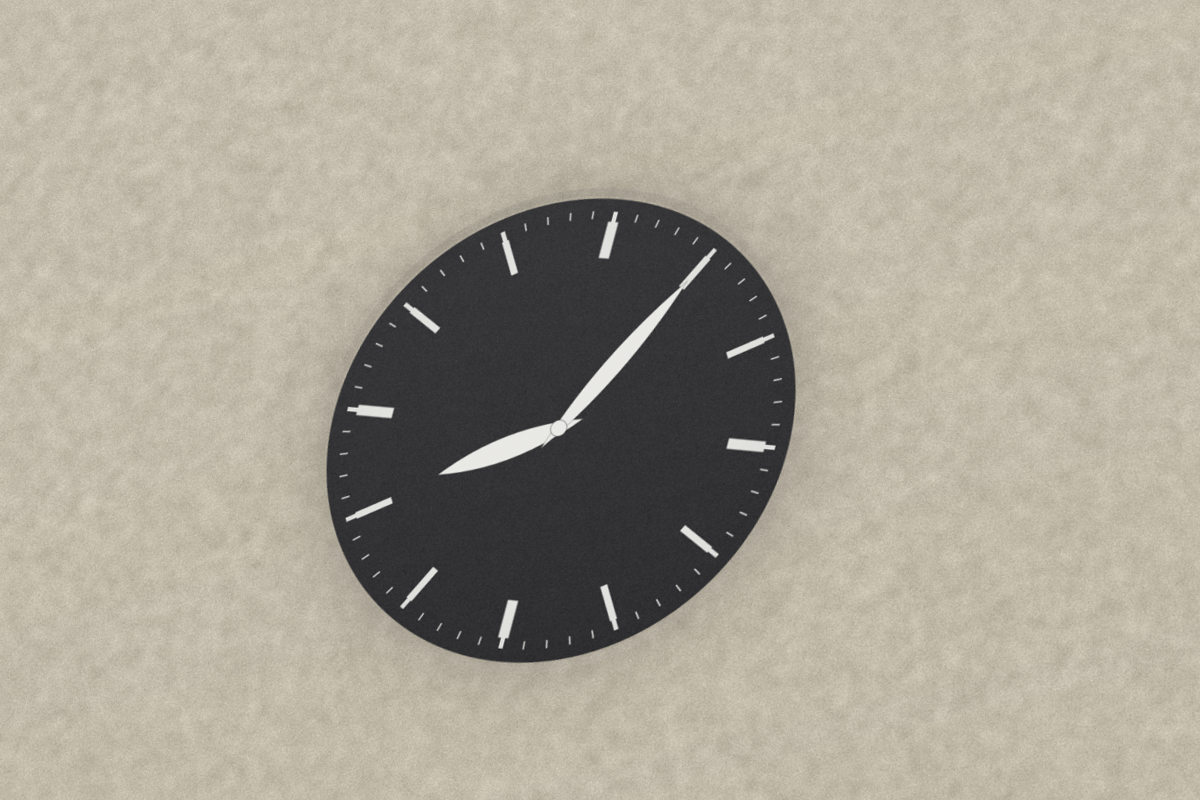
{"hour": 8, "minute": 5}
